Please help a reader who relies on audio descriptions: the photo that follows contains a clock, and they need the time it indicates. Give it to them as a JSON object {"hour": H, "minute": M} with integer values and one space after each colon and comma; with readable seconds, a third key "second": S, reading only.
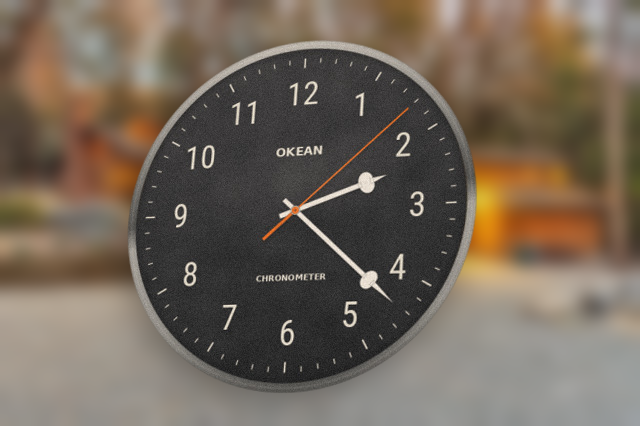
{"hour": 2, "minute": 22, "second": 8}
